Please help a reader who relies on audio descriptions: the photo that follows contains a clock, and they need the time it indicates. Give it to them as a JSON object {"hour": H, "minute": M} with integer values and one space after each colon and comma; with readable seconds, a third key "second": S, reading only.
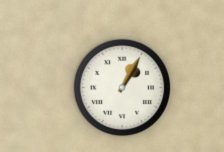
{"hour": 1, "minute": 5}
